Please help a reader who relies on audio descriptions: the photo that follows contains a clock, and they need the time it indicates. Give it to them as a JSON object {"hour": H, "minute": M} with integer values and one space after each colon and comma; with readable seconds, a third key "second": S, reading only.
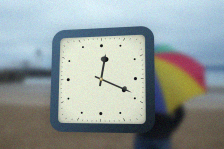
{"hour": 12, "minute": 19}
